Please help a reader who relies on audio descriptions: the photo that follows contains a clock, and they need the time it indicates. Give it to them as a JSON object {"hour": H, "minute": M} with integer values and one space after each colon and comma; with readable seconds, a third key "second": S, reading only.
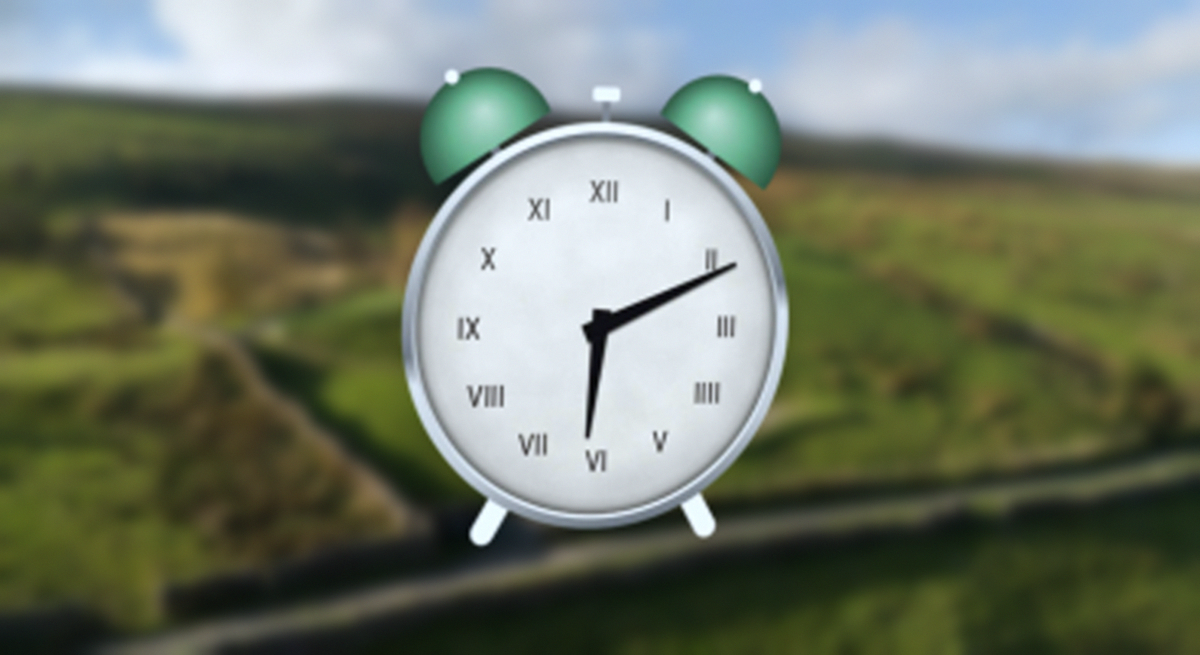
{"hour": 6, "minute": 11}
